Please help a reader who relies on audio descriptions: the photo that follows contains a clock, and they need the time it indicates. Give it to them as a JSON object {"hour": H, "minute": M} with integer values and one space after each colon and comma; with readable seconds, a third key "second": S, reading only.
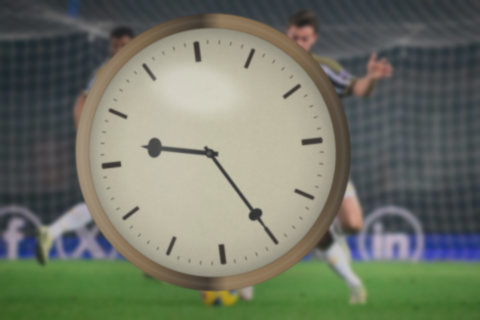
{"hour": 9, "minute": 25}
